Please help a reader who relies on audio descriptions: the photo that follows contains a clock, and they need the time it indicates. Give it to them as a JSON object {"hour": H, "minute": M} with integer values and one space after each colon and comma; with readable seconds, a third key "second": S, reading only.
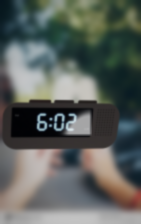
{"hour": 6, "minute": 2}
